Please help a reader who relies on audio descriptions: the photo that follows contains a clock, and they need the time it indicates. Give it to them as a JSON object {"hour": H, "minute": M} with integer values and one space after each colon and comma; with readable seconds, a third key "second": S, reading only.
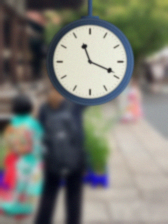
{"hour": 11, "minute": 19}
